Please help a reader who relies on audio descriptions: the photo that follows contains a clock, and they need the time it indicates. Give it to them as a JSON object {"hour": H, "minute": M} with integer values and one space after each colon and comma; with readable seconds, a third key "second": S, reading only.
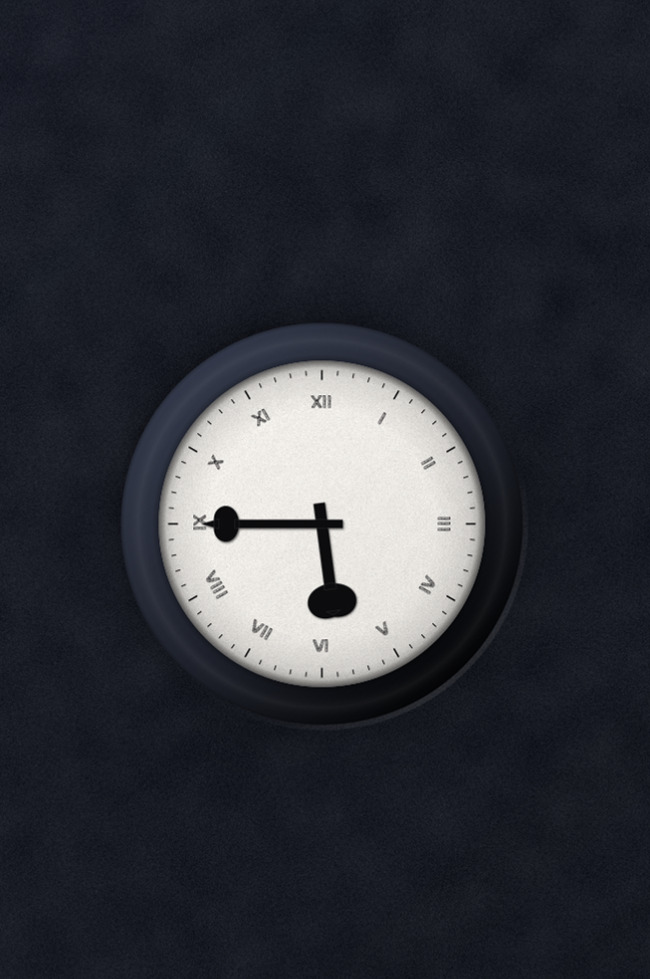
{"hour": 5, "minute": 45}
